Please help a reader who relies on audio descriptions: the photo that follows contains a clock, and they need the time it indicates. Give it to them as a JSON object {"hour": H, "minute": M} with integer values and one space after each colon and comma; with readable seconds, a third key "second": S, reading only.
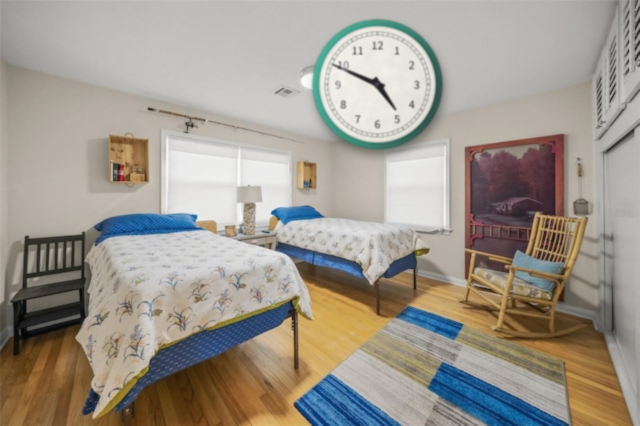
{"hour": 4, "minute": 49}
